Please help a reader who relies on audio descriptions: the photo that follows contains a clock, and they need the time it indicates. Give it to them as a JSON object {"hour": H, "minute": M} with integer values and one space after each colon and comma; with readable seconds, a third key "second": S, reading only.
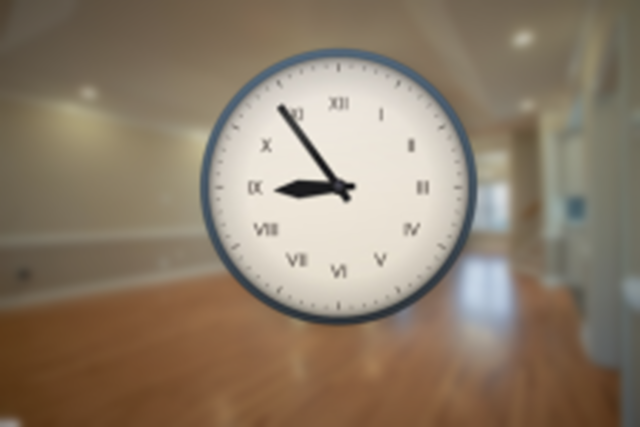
{"hour": 8, "minute": 54}
